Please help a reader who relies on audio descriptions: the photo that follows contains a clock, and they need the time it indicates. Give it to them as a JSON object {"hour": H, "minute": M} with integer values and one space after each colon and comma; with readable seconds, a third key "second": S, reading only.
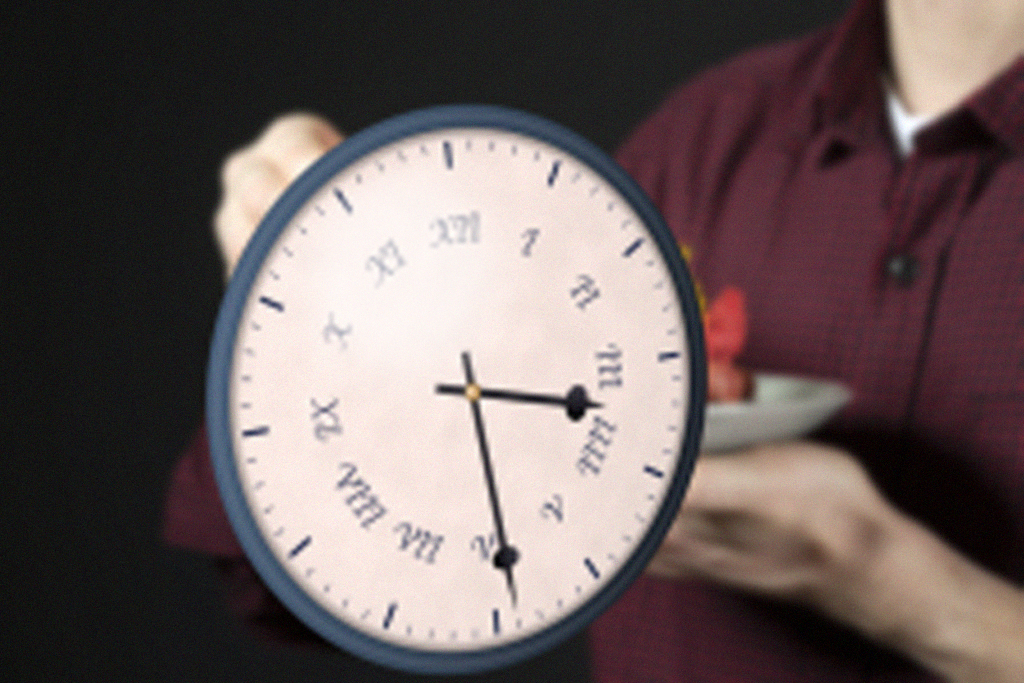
{"hour": 3, "minute": 29}
